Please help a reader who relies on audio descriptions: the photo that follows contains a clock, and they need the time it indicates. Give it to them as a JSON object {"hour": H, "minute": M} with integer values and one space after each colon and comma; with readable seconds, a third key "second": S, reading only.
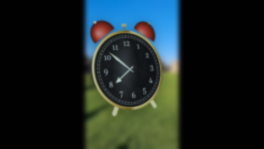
{"hour": 7, "minute": 52}
